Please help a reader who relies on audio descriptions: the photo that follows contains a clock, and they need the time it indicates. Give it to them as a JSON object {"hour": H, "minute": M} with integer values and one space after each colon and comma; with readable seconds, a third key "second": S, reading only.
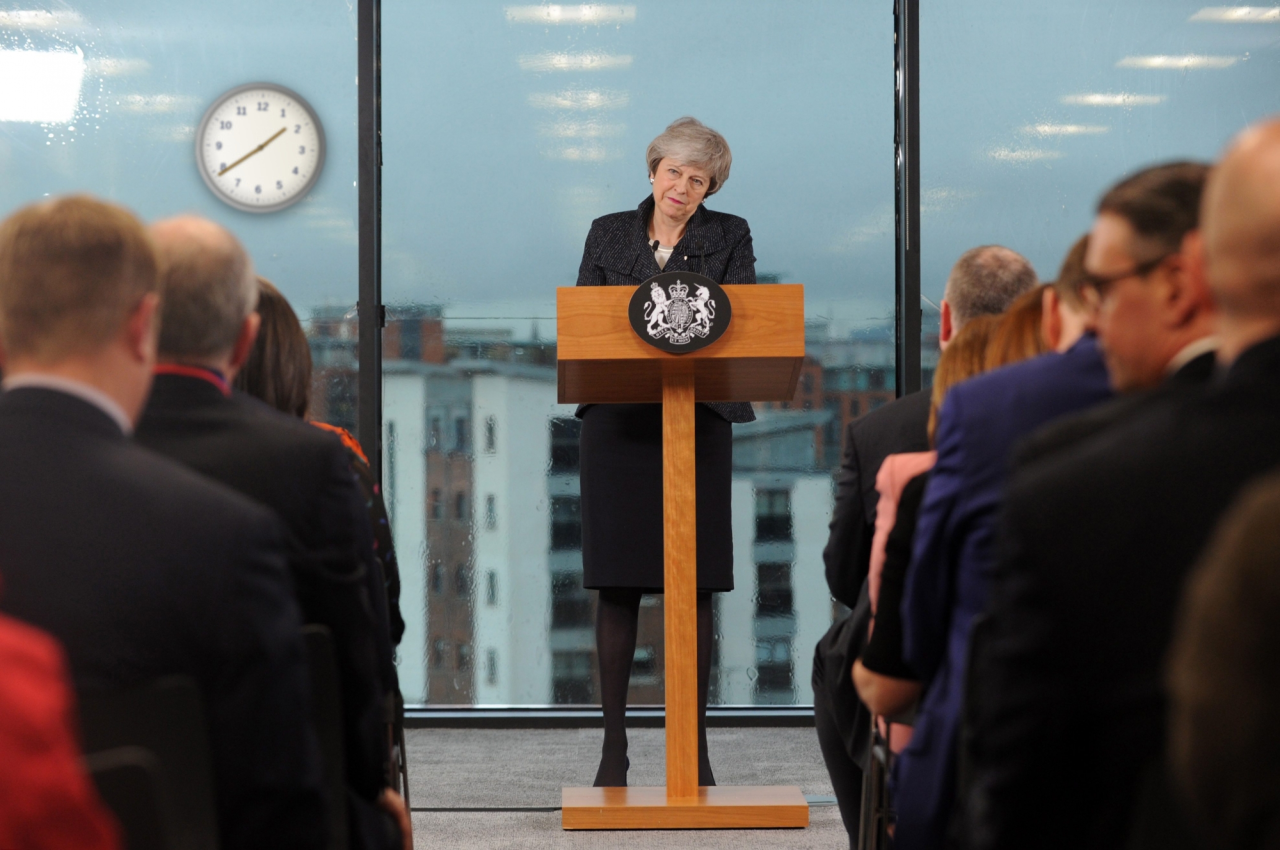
{"hour": 1, "minute": 39}
